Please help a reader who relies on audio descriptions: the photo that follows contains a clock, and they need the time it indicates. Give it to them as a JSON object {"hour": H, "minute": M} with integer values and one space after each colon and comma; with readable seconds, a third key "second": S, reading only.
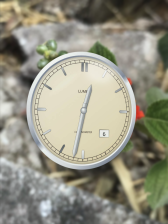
{"hour": 12, "minute": 32}
